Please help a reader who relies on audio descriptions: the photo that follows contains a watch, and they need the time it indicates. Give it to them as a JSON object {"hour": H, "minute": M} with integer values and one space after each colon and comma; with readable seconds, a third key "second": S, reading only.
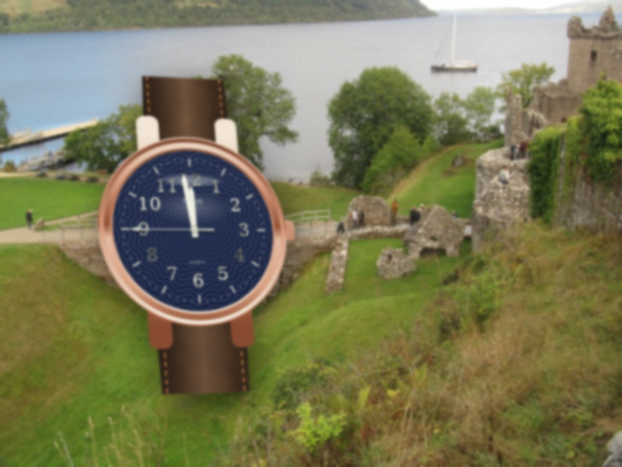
{"hour": 11, "minute": 58, "second": 45}
